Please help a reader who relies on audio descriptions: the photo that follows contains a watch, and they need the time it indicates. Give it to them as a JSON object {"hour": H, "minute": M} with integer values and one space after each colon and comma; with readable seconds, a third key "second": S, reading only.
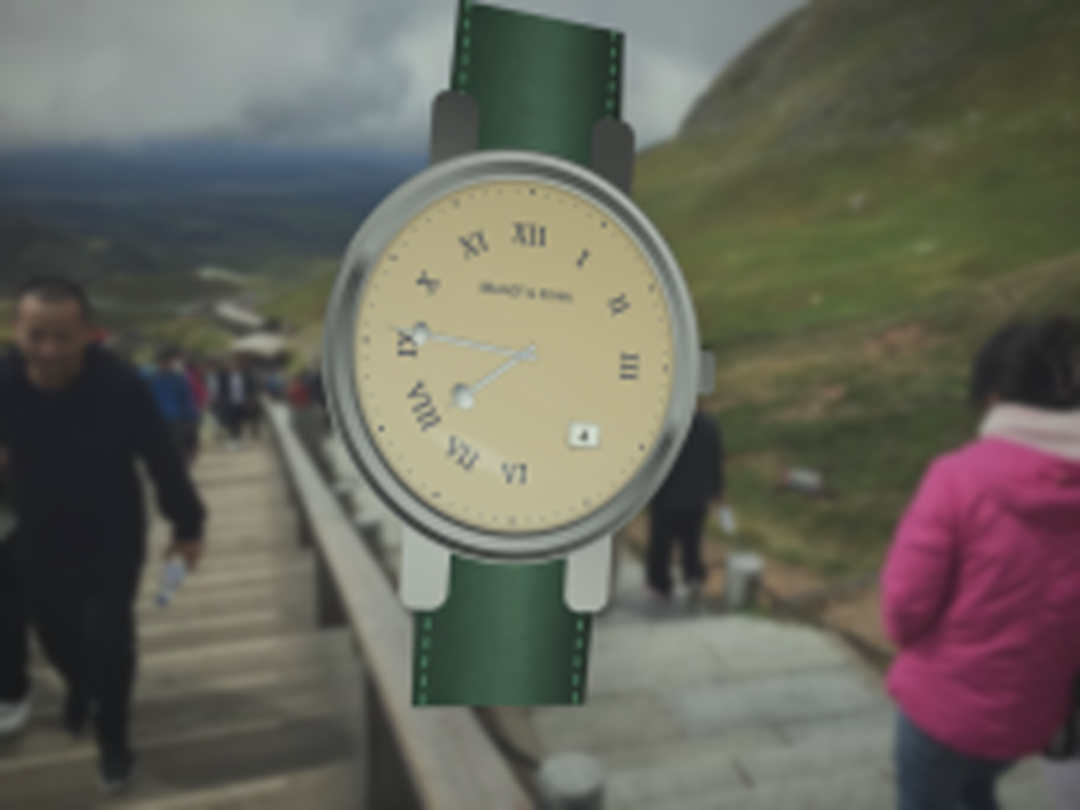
{"hour": 7, "minute": 46}
